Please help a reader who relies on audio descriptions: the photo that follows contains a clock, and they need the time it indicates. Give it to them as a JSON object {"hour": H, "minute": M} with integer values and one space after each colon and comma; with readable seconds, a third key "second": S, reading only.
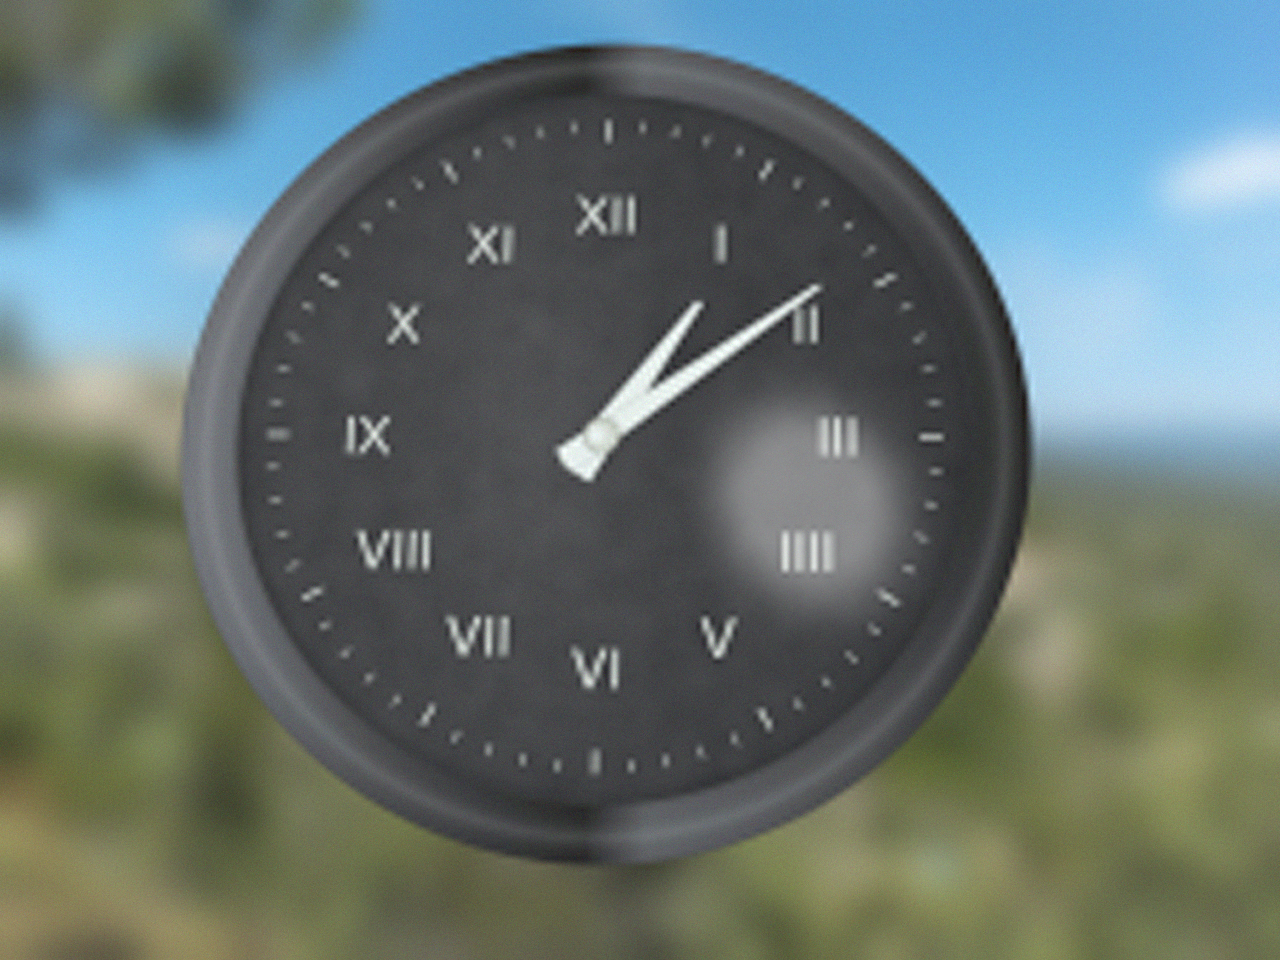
{"hour": 1, "minute": 9}
